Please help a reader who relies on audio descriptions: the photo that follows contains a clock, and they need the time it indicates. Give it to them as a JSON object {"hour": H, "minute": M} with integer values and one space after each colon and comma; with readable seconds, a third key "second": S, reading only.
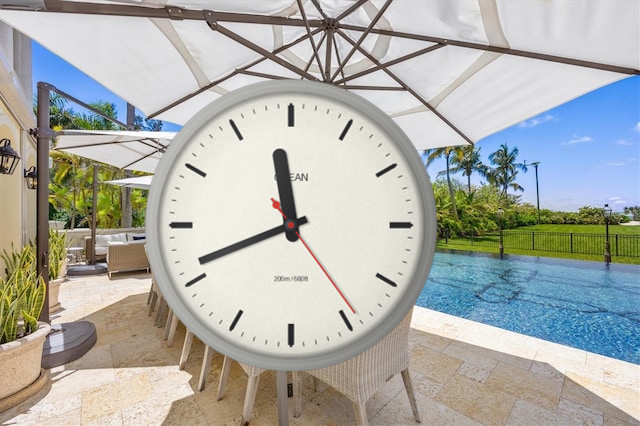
{"hour": 11, "minute": 41, "second": 24}
